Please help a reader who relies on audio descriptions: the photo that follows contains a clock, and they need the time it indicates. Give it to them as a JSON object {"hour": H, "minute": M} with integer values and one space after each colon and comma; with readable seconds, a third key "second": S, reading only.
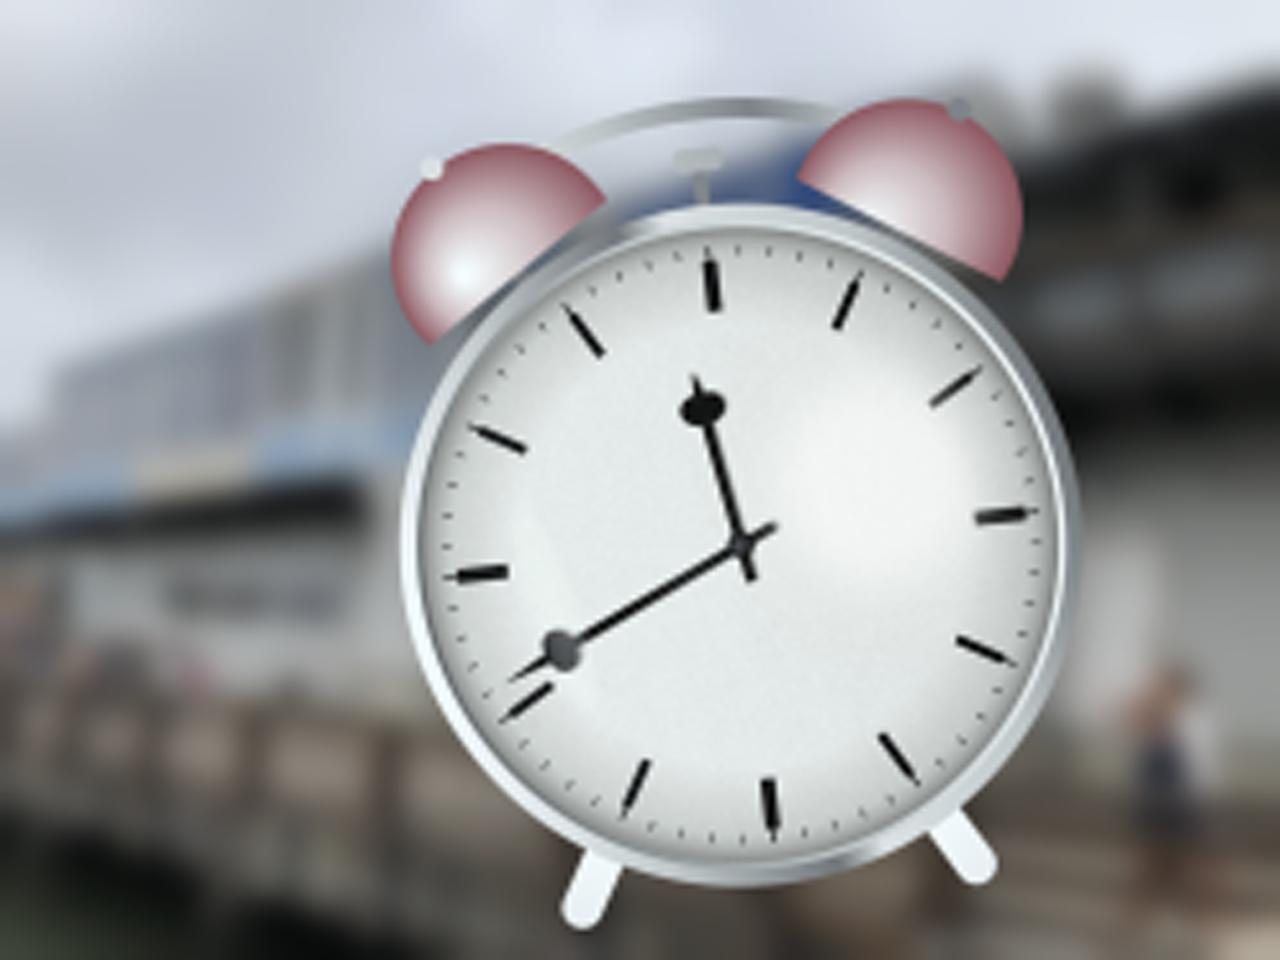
{"hour": 11, "minute": 41}
